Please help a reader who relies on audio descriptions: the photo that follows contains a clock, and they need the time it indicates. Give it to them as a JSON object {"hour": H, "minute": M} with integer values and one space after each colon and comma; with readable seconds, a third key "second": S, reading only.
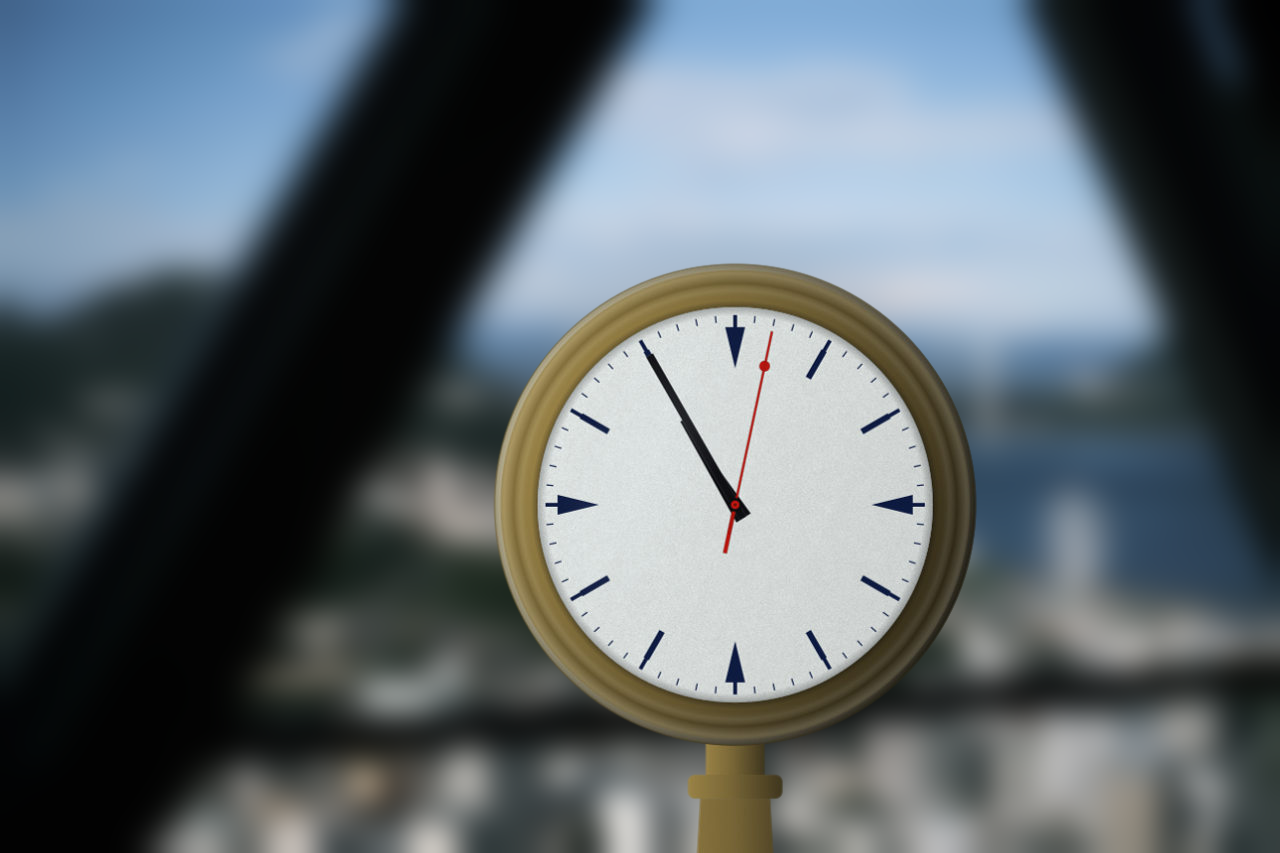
{"hour": 10, "minute": 55, "second": 2}
